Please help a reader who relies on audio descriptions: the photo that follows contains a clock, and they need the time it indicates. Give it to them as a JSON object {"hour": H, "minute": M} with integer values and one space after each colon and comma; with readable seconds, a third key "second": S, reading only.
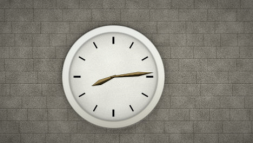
{"hour": 8, "minute": 14}
